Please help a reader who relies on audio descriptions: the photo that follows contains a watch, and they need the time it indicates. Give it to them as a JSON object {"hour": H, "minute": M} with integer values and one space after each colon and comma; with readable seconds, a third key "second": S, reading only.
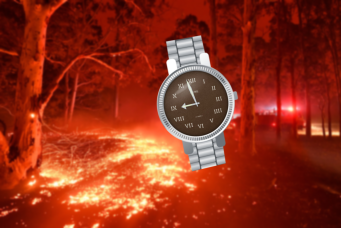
{"hour": 8, "minute": 58}
